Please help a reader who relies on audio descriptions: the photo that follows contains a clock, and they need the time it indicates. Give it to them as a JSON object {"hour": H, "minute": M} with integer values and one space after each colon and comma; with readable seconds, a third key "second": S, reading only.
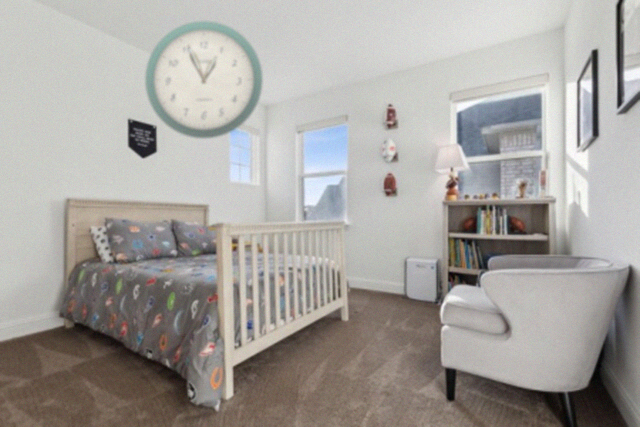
{"hour": 12, "minute": 56}
